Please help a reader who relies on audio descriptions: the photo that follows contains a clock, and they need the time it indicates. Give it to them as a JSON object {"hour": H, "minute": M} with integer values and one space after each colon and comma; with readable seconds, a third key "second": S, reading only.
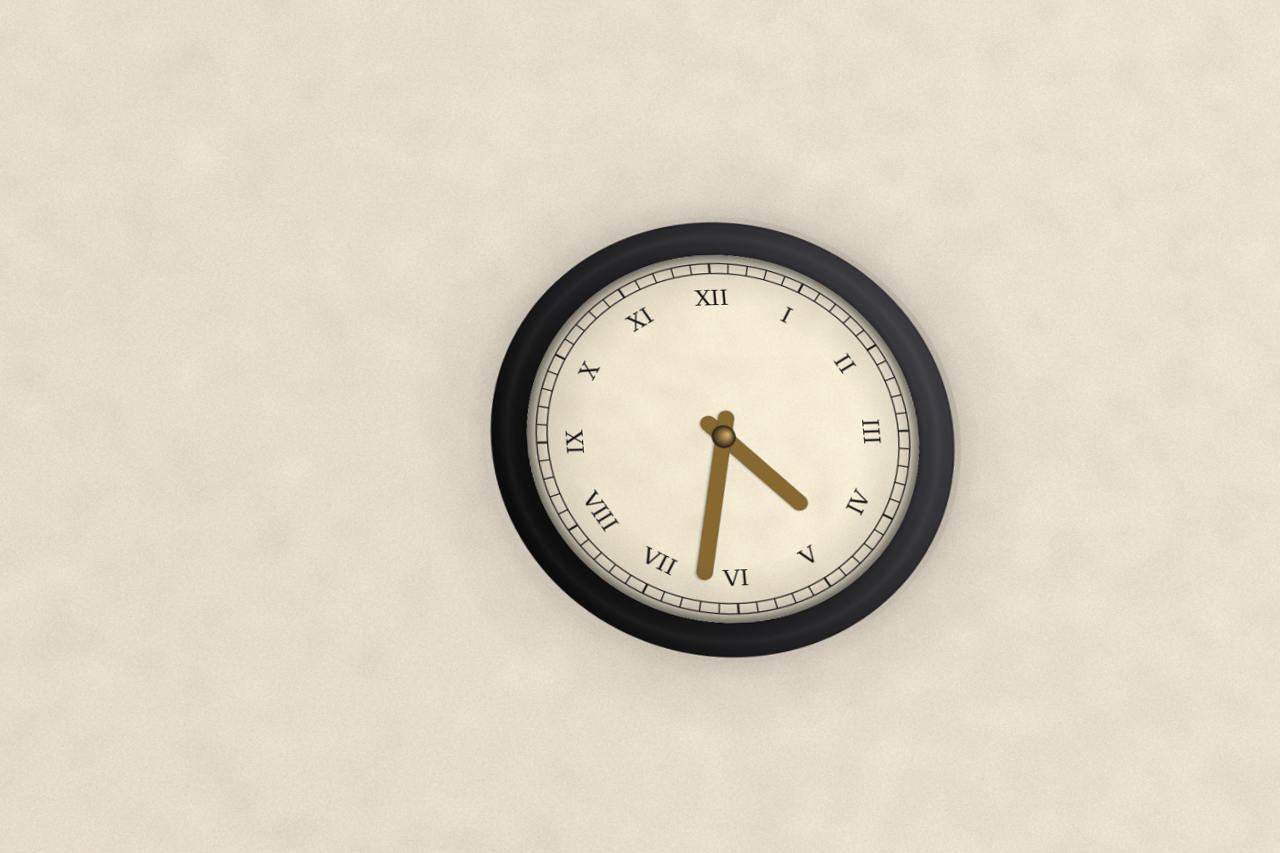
{"hour": 4, "minute": 32}
